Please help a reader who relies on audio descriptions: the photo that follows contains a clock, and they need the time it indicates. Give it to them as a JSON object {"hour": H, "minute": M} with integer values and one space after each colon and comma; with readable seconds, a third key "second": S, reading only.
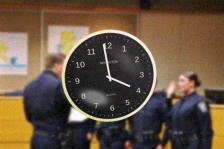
{"hour": 3, "minute": 59}
